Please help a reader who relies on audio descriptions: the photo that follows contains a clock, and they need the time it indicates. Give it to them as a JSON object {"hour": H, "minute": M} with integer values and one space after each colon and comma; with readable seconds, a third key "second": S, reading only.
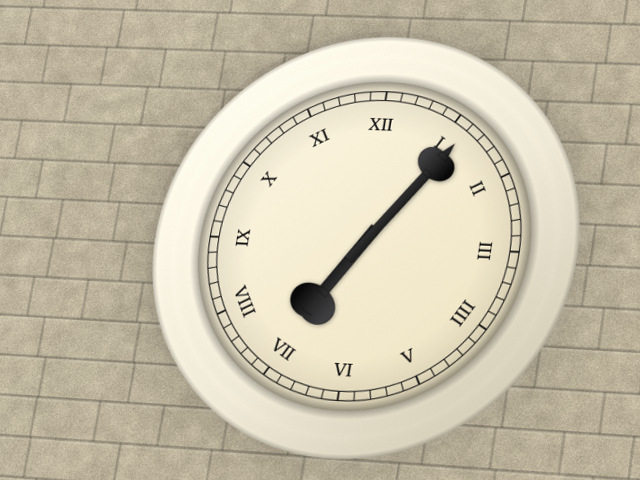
{"hour": 7, "minute": 6}
